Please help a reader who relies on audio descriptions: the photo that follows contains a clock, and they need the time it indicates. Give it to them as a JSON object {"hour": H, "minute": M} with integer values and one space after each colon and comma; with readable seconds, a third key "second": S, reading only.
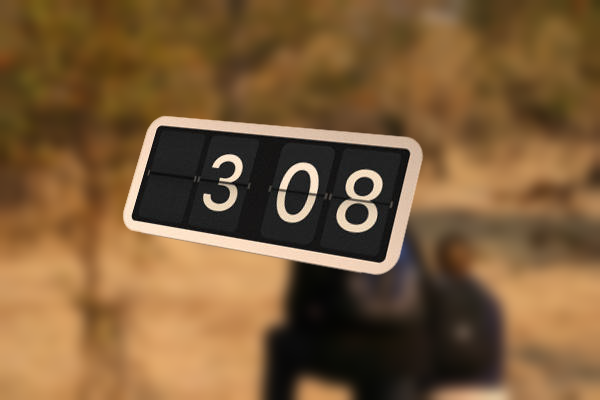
{"hour": 3, "minute": 8}
